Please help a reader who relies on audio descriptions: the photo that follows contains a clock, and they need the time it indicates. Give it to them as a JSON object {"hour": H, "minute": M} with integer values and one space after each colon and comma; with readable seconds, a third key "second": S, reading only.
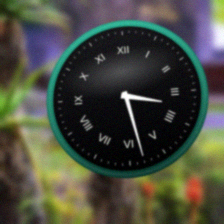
{"hour": 3, "minute": 28}
